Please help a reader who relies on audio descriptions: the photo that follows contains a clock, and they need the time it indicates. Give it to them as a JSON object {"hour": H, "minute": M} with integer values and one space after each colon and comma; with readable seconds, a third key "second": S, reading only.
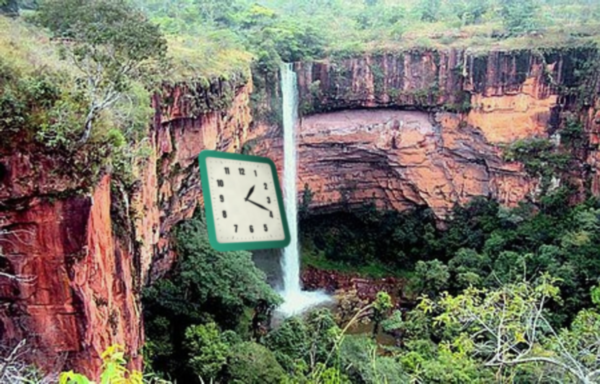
{"hour": 1, "minute": 19}
